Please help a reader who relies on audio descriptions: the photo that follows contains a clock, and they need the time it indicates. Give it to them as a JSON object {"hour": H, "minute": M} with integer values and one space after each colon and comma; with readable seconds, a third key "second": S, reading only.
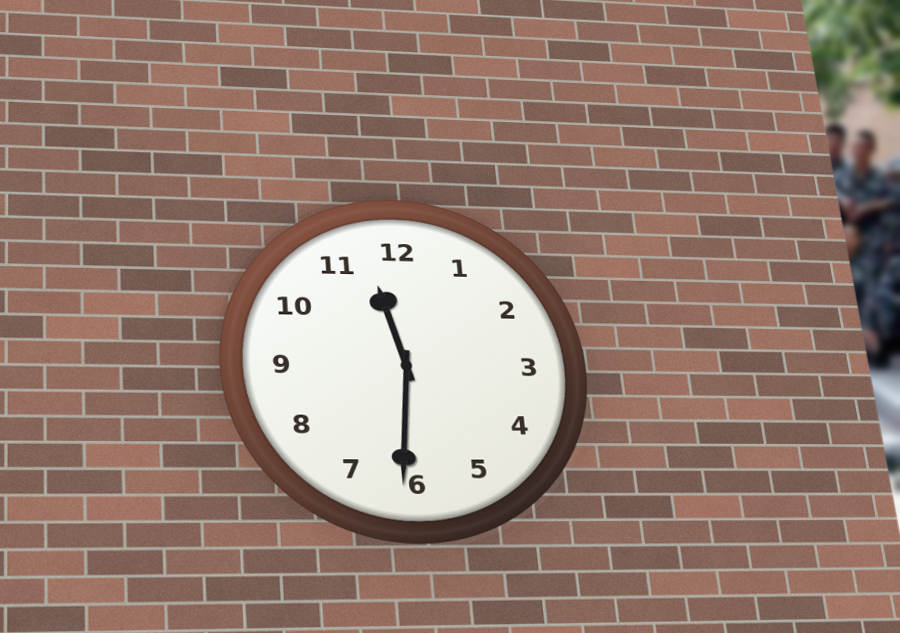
{"hour": 11, "minute": 31}
